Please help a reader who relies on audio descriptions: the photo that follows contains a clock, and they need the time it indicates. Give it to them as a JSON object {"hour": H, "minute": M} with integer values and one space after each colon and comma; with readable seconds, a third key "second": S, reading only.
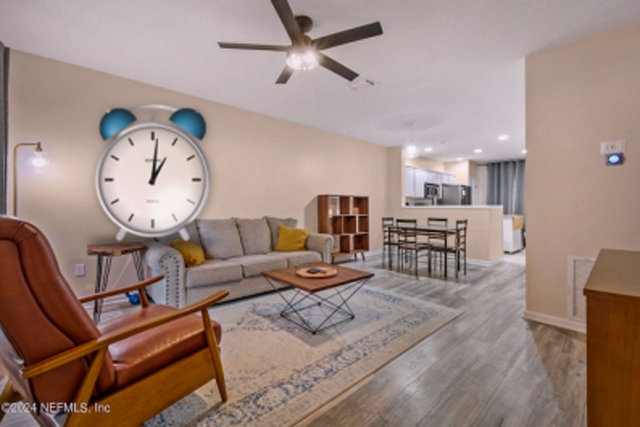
{"hour": 1, "minute": 1}
